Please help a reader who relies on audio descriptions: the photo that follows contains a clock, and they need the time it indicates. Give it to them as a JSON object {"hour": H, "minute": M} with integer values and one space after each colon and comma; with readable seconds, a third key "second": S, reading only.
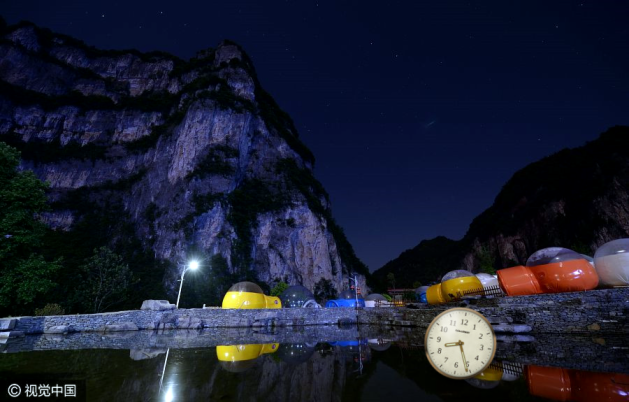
{"hour": 8, "minute": 26}
